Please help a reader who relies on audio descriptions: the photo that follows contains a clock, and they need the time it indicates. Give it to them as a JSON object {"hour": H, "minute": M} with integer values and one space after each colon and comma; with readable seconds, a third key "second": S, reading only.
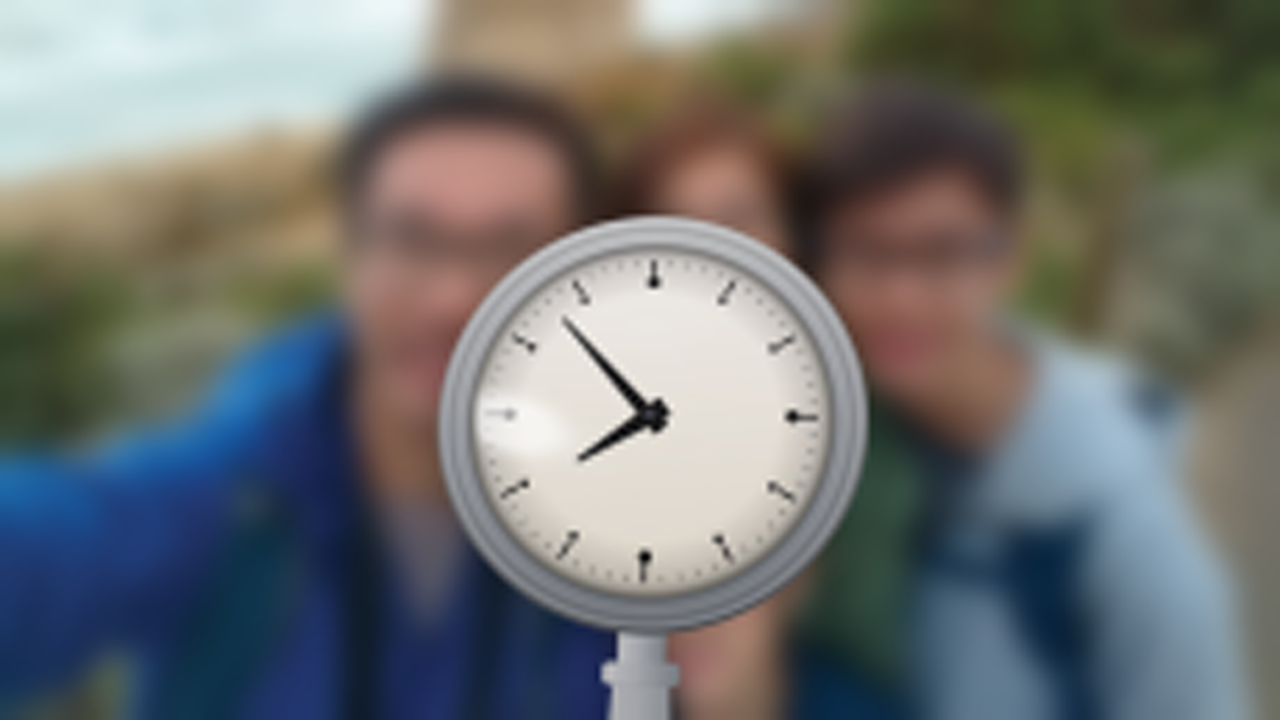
{"hour": 7, "minute": 53}
